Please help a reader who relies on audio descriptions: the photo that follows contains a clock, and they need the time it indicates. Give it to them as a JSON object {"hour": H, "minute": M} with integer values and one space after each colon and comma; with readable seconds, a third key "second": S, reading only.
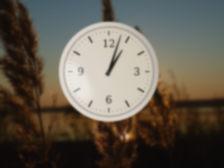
{"hour": 1, "minute": 3}
